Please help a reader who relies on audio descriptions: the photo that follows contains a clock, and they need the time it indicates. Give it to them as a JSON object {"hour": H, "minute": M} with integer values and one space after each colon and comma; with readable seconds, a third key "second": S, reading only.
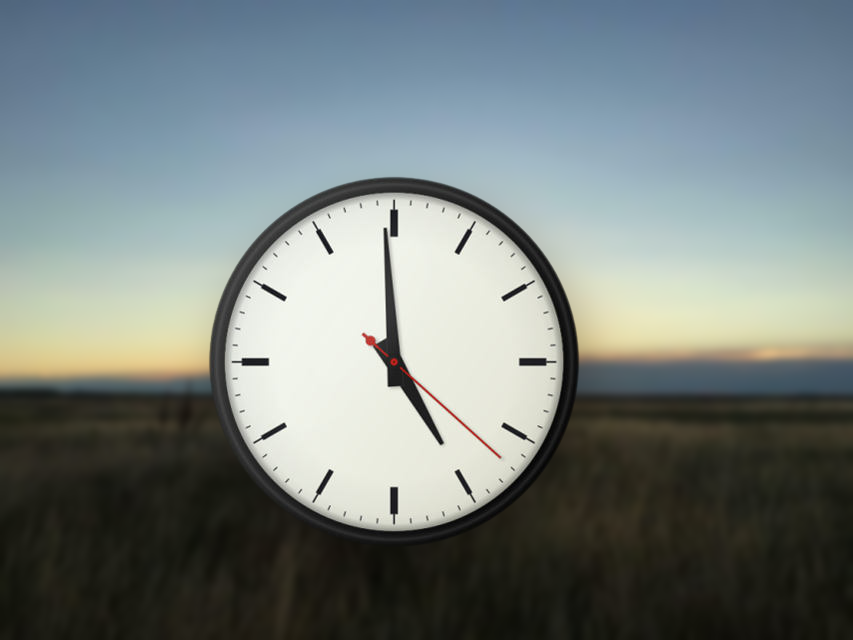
{"hour": 4, "minute": 59, "second": 22}
